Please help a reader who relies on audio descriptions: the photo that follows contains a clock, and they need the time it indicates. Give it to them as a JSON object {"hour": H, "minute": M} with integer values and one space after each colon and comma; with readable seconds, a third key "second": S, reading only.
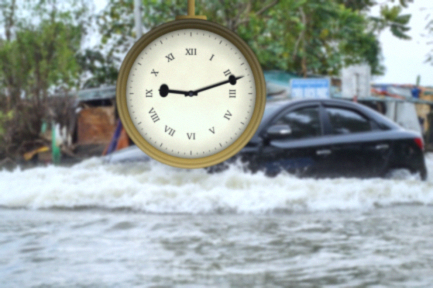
{"hour": 9, "minute": 12}
